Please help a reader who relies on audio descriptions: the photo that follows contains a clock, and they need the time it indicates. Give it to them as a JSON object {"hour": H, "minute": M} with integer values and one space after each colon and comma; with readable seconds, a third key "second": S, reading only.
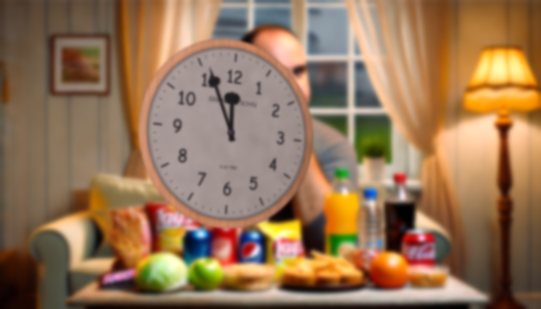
{"hour": 11, "minute": 56}
